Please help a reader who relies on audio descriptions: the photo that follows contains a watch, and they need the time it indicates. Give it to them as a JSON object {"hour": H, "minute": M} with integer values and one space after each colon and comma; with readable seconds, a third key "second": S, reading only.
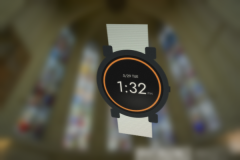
{"hour": 1, "minute": 32}
